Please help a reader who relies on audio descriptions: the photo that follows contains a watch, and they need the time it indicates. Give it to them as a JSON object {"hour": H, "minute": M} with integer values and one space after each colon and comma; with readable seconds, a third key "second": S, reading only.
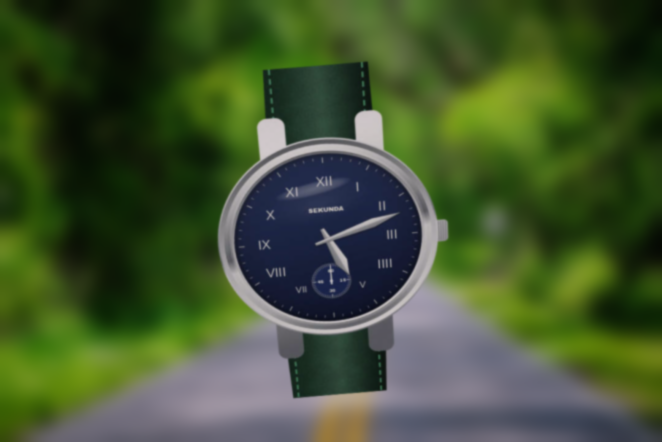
{"hour": 5, "minute": 12}
